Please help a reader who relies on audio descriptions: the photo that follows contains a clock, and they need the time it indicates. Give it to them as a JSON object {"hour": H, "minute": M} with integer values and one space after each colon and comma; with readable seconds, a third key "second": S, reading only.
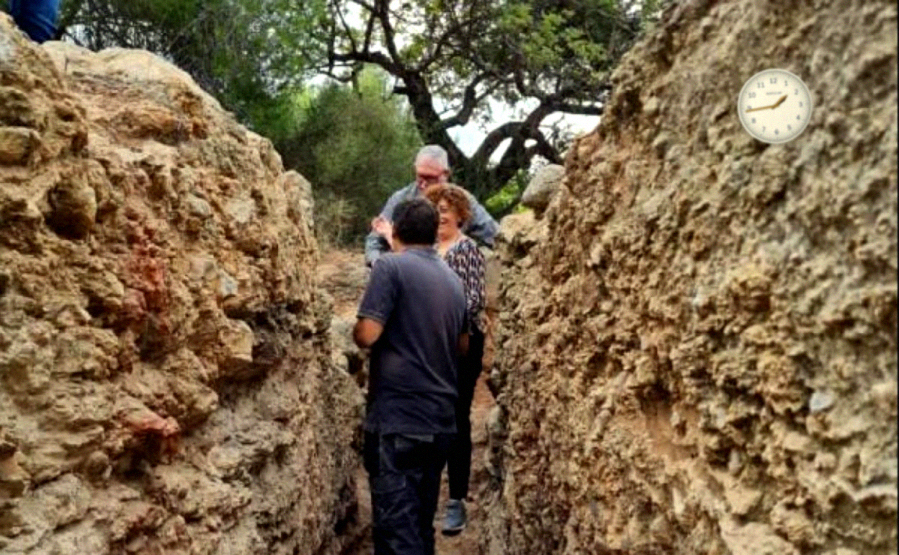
{"hour": 1, "minute": 44}
